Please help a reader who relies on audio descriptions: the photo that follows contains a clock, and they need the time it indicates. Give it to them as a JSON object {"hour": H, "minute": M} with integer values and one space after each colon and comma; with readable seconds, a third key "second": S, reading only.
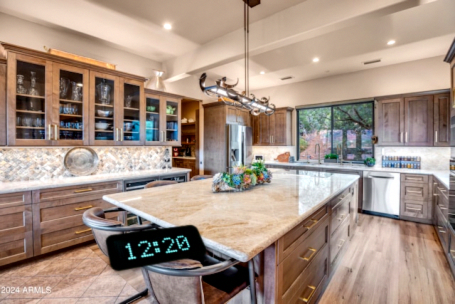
{"hour": 12, "minute": 20}
